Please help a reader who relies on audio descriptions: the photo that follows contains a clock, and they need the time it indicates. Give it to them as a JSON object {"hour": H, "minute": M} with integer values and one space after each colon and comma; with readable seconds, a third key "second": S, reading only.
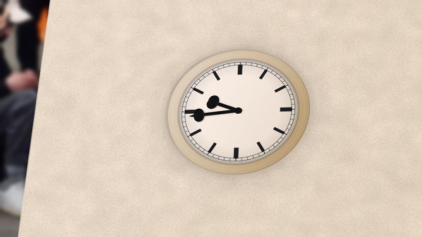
{"hour": 9, "minute": 44}
